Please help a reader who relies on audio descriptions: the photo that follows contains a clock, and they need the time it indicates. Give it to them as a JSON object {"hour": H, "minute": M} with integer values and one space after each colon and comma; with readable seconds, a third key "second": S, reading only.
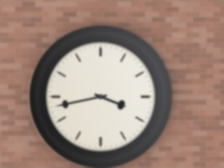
{"hour": 3, "minute": 43}
